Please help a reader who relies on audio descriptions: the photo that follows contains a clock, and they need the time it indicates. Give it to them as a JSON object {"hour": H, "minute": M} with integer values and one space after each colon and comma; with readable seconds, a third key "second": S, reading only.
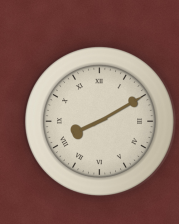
{"hour": 8, "minute": 10}
